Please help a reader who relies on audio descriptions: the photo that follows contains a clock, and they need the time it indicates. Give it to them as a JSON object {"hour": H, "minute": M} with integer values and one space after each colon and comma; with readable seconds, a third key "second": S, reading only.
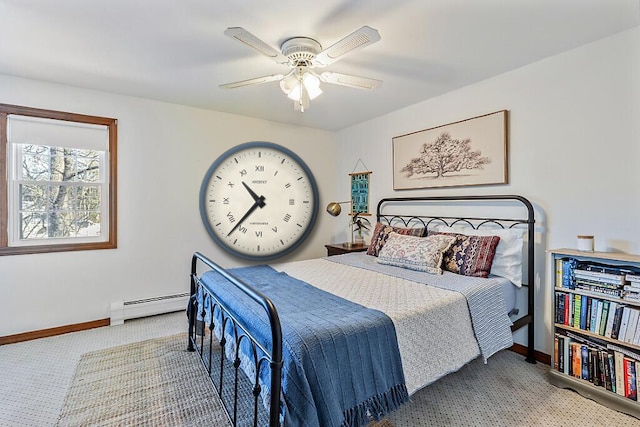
{"hour": 10, "minute": 37}
